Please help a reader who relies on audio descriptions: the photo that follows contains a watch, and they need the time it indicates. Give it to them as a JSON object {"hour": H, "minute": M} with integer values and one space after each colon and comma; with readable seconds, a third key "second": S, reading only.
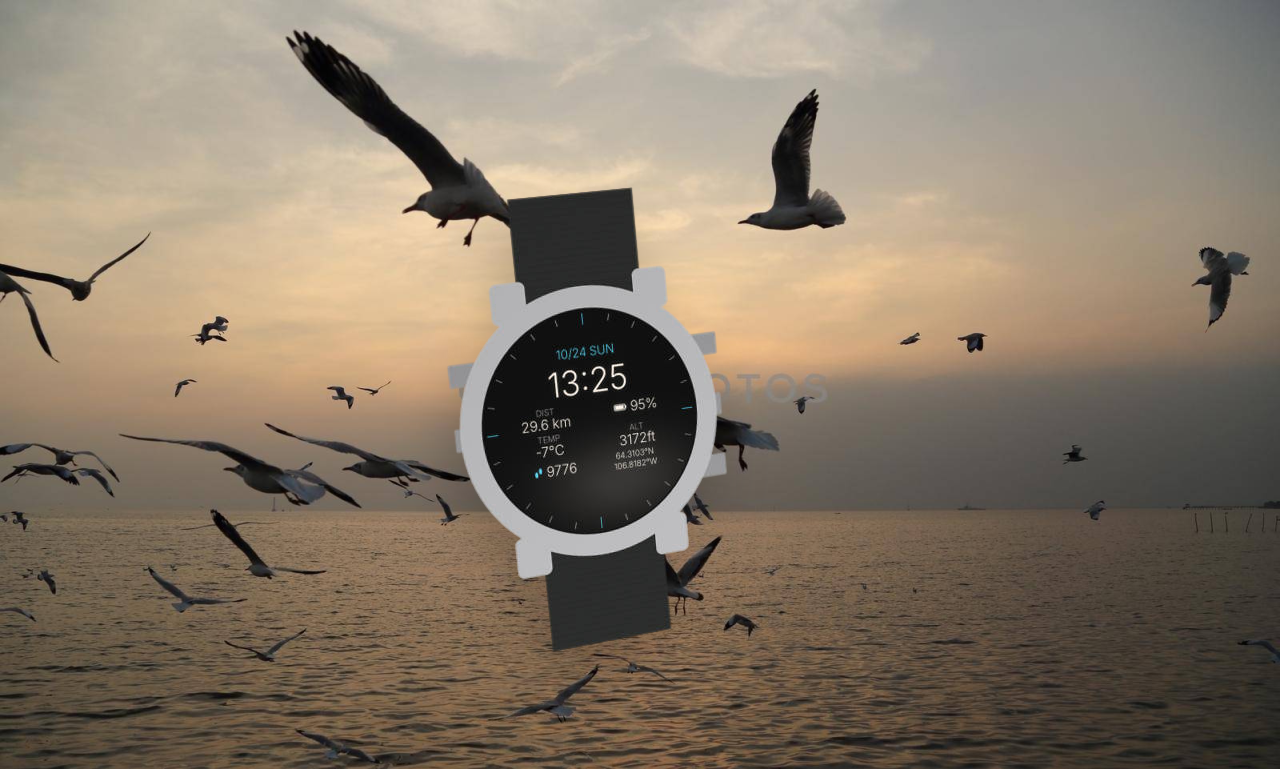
{"hour": 13, "minute": 25}
